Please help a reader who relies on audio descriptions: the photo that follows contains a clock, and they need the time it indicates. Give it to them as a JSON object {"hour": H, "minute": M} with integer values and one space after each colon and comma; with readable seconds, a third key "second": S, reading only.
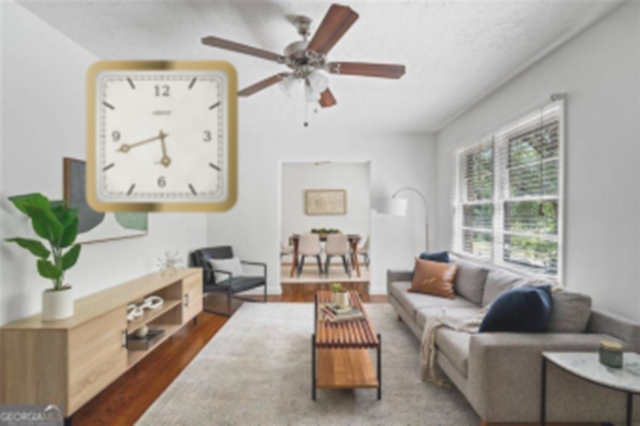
{"hour": 5, "minute": 42}
